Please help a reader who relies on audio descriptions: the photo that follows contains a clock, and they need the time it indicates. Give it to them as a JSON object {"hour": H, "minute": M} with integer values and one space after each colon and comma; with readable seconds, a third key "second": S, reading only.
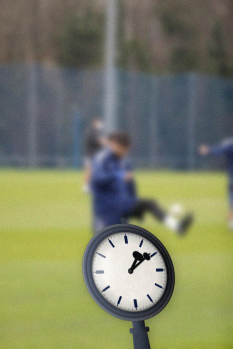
{"hour": 1, "minute": 9}
